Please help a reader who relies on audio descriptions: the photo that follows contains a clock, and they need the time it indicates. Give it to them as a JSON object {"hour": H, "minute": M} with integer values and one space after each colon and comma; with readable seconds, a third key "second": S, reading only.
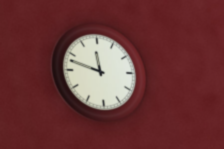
{"hour": 11, "minute": 48}
